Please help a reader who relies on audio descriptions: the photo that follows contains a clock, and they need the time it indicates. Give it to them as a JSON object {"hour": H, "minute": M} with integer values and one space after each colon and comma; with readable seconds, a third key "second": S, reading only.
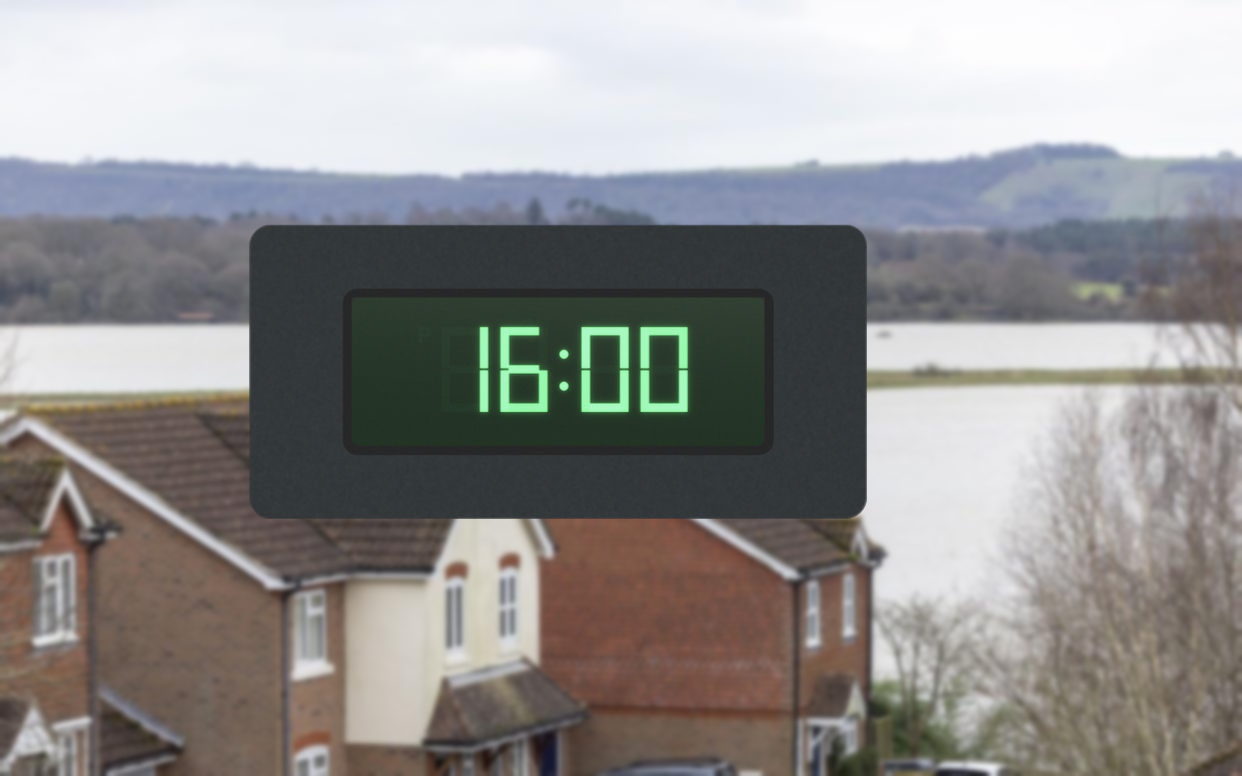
{"hour": 16, "minute": 0}
